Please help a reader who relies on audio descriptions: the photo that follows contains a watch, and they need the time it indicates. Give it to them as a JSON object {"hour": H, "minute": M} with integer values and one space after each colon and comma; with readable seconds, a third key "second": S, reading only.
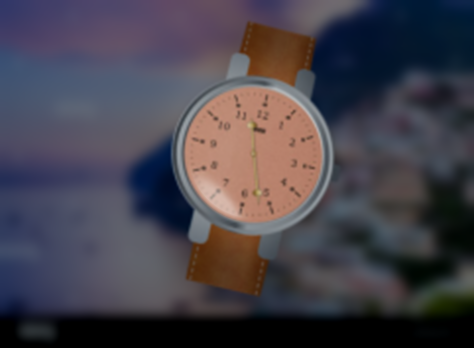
{"hour": 11, "minute": 27}
